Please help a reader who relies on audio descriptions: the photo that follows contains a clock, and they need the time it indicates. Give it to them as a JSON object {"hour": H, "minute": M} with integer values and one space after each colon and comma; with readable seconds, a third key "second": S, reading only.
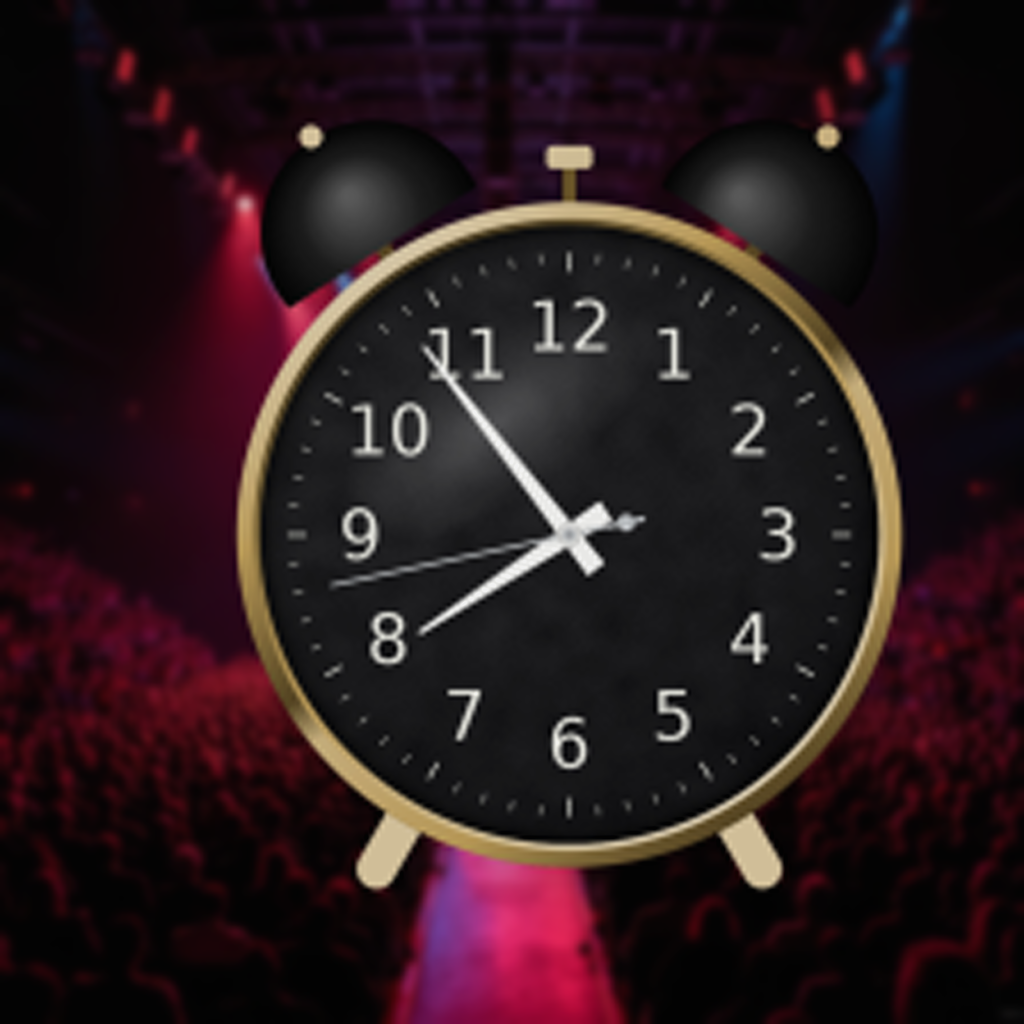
{"hour": 7, "minute": 53, "second": 43}
